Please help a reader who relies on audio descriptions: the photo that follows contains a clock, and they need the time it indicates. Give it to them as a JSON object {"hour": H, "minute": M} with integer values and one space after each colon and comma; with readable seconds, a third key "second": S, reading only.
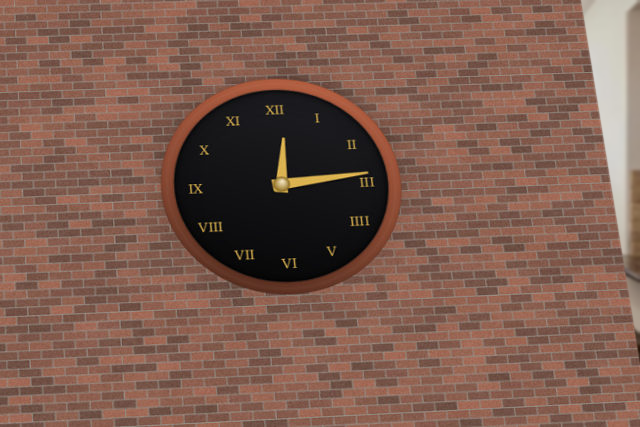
{"hour": 12, "minute": 14}
